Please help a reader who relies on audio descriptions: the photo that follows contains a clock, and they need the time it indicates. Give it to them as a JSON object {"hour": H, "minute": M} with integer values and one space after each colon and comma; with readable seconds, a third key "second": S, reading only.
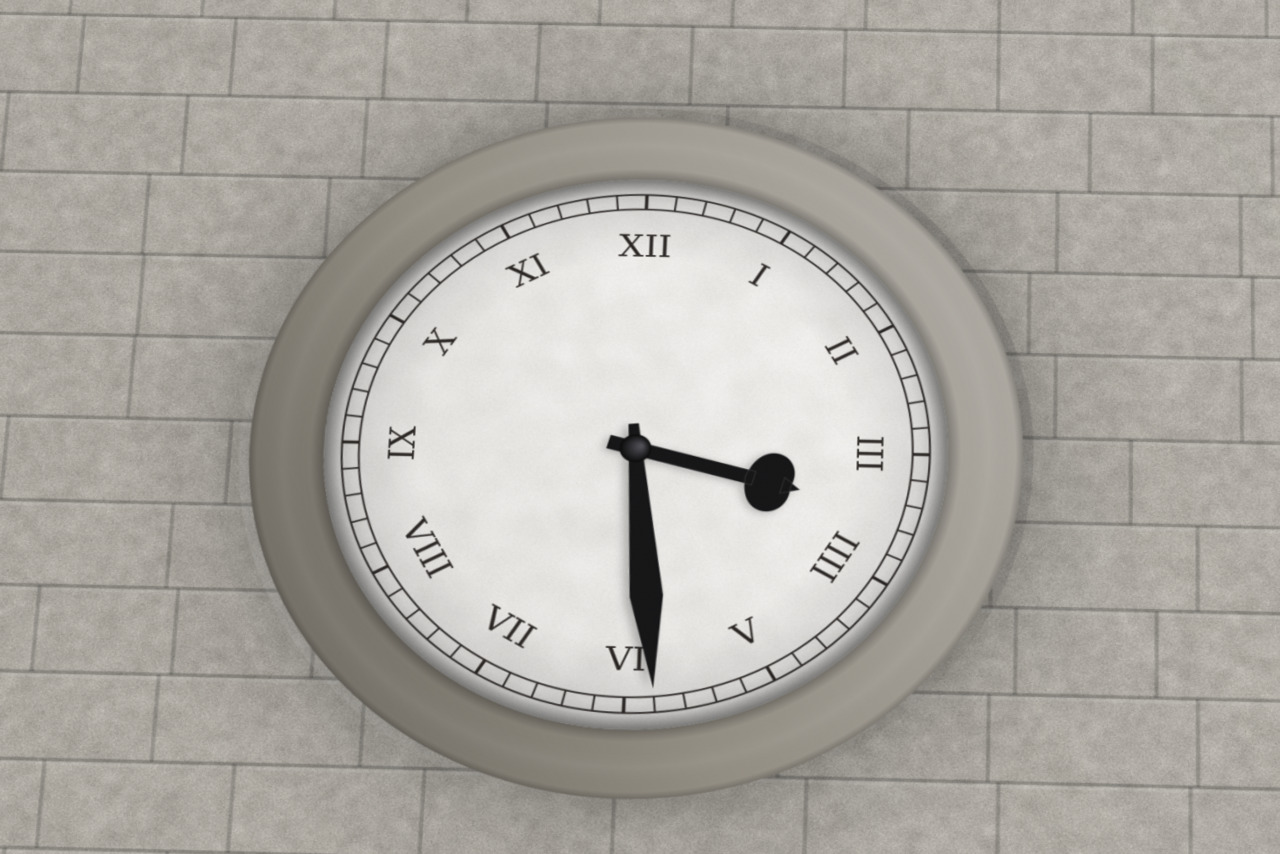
{"hour": 3, "minute": 29}
